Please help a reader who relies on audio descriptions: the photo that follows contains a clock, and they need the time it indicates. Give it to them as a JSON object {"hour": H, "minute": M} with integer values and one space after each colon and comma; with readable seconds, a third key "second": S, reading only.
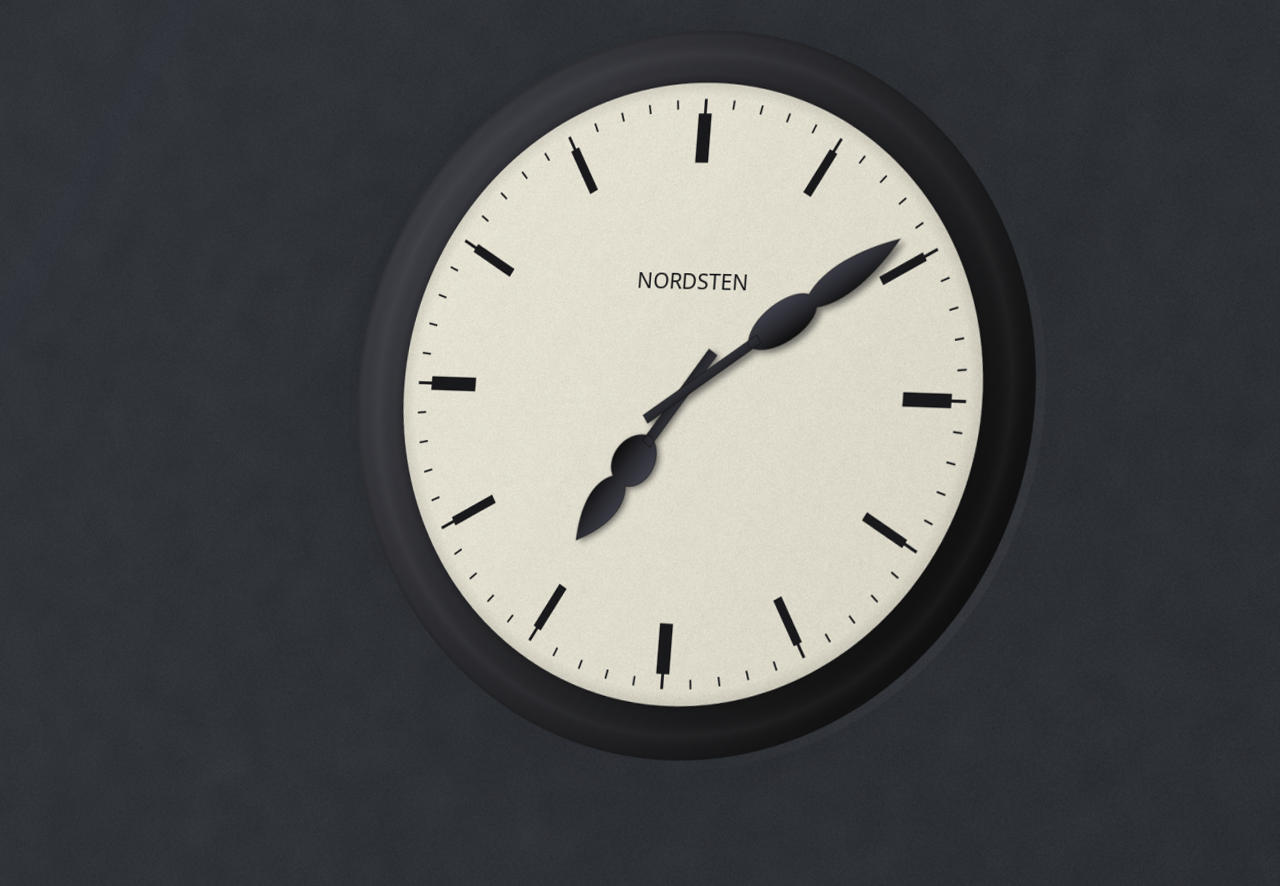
{"hour": 7, "minute": 9}
